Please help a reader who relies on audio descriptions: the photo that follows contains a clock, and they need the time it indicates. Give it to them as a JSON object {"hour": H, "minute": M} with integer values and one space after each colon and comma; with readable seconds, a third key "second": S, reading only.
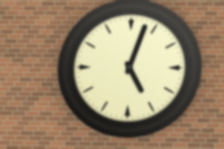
{"hour": 5, "minute": 3}
